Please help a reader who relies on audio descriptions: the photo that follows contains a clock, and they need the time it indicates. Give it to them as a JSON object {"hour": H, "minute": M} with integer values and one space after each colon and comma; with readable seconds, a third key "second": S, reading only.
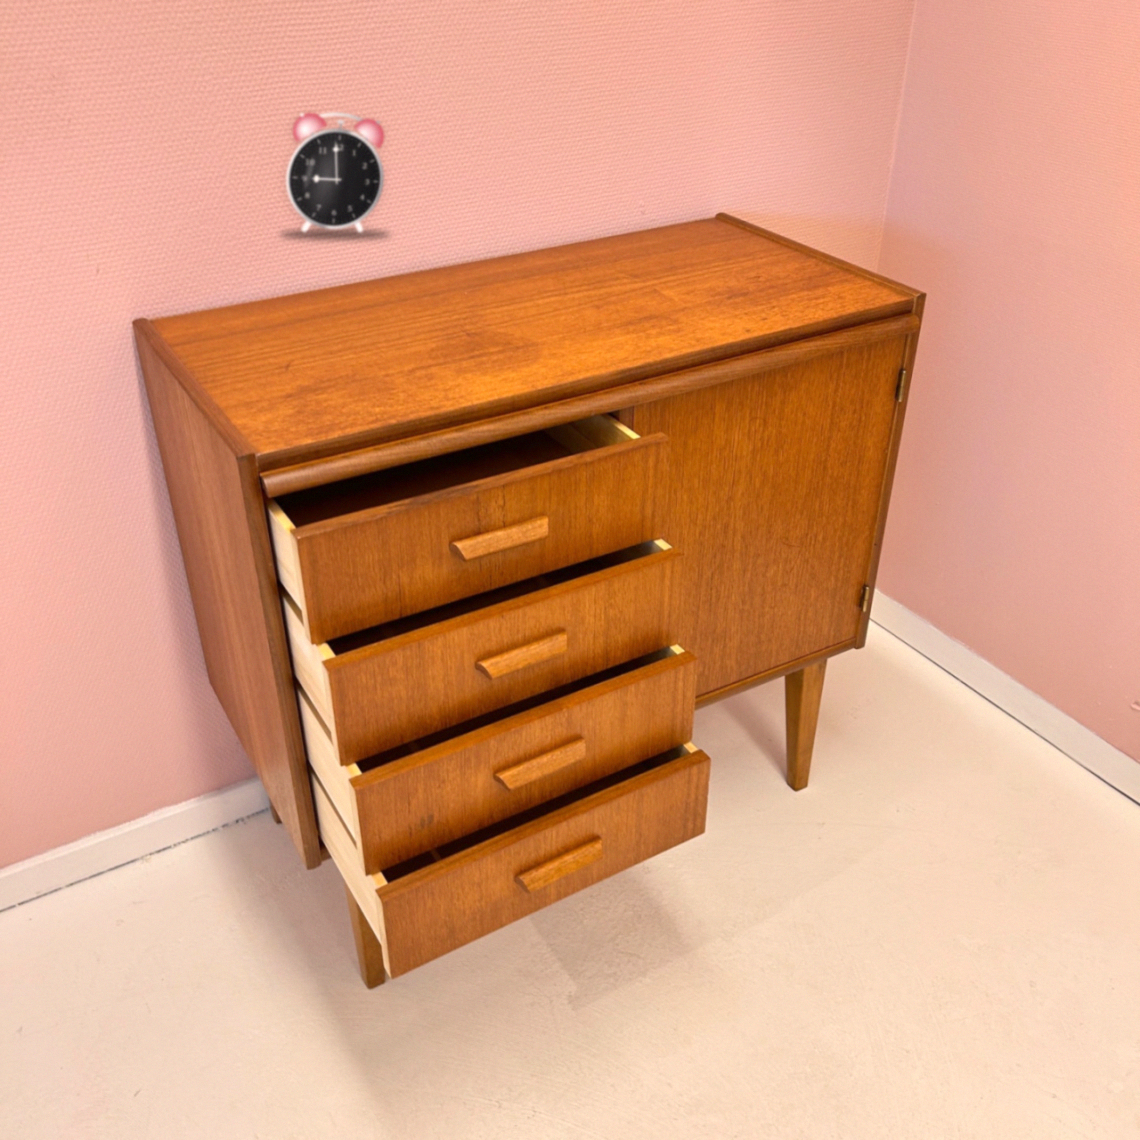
{"hour": 8, "minute": 59}
